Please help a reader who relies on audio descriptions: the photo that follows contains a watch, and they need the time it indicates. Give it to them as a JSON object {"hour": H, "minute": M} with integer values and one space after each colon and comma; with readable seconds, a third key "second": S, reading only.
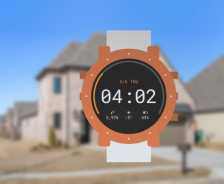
{"hour": 4, "minute": 2}
